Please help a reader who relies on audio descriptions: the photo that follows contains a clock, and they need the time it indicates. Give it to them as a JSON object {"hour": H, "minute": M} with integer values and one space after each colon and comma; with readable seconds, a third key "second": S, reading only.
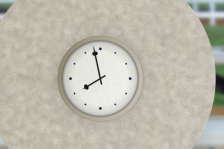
{"hour": 7, "minute": 58}
